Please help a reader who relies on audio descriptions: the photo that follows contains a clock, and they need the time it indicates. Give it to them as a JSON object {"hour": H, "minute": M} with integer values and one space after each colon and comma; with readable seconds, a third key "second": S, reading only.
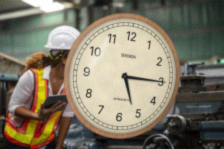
{"hour": 5, "minute": 15}
